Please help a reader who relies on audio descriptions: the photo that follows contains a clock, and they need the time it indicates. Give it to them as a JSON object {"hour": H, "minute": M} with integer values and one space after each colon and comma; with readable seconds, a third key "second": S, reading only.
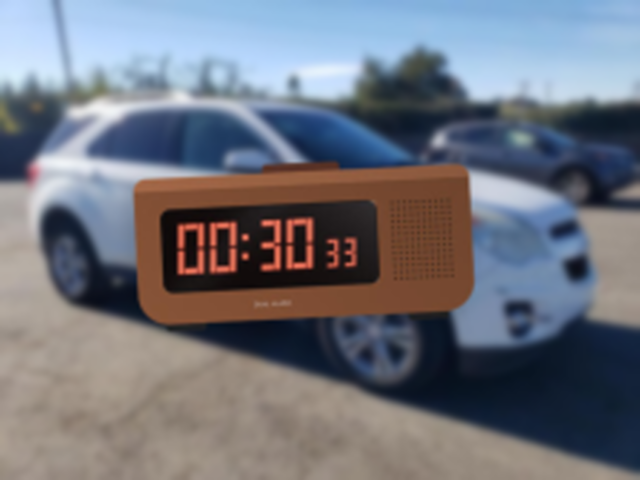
{"hour": 0, "minute": 30, "second": 33}
